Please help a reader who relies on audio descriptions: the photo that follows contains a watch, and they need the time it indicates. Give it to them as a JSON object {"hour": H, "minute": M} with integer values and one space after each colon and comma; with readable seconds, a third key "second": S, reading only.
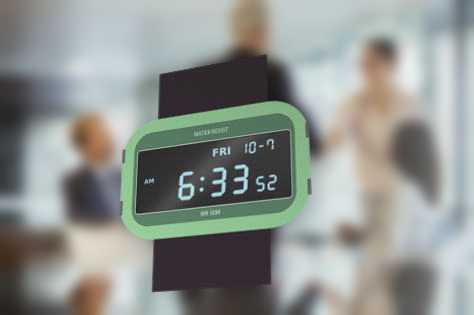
{"hour": 6, "minute": 33, "second": 52}
